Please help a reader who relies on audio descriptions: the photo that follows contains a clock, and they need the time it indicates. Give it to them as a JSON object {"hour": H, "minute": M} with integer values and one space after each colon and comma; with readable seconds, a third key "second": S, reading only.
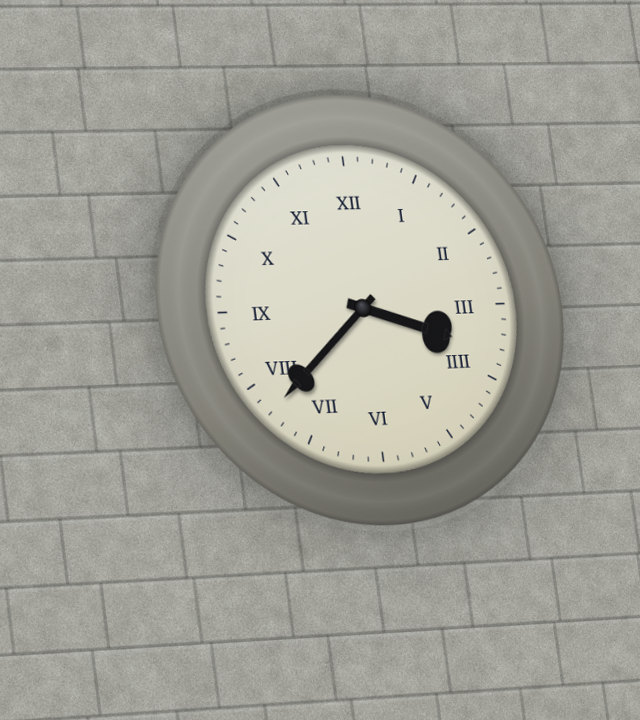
{"hour": 3, "minute": 38}
